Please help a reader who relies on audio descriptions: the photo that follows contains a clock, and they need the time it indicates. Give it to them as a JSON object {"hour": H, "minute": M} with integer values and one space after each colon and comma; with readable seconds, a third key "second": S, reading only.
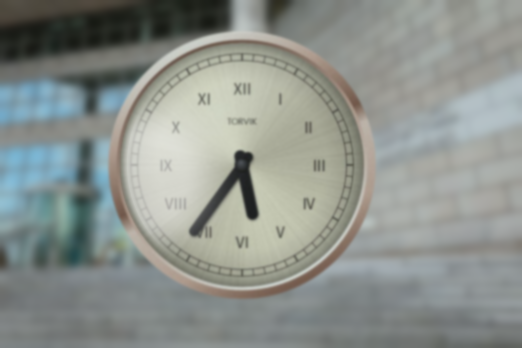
{"hour": 5, "minute": 36}
